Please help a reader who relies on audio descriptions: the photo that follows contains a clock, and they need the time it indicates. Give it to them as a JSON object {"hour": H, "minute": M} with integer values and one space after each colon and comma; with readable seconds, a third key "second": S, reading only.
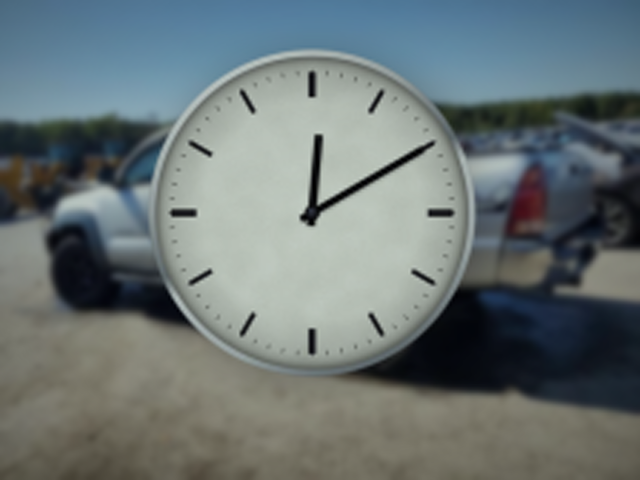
{"hour": 12, "minute": 10}
